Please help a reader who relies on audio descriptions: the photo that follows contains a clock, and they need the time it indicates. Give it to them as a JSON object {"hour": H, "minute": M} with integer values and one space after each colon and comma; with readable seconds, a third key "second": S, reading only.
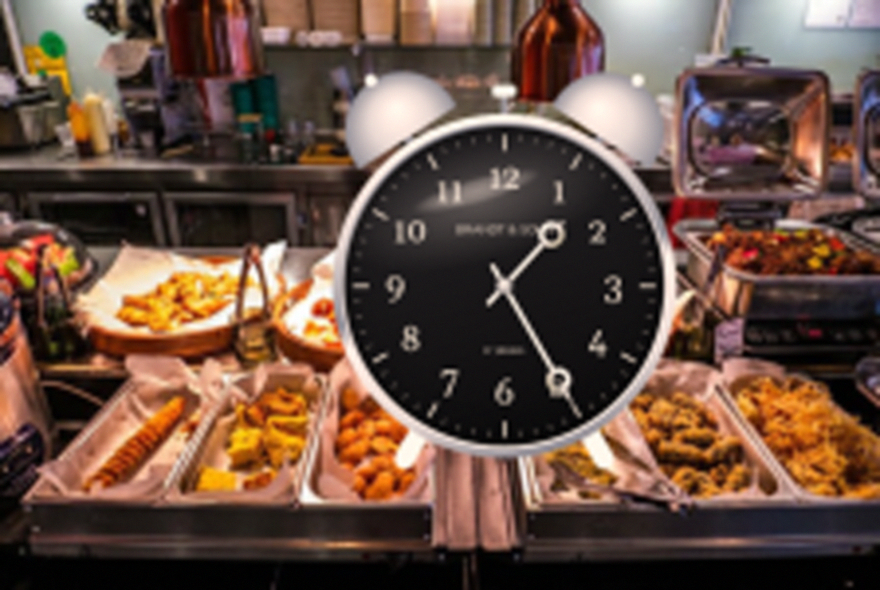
{"hour": 1, "minute": 25}
